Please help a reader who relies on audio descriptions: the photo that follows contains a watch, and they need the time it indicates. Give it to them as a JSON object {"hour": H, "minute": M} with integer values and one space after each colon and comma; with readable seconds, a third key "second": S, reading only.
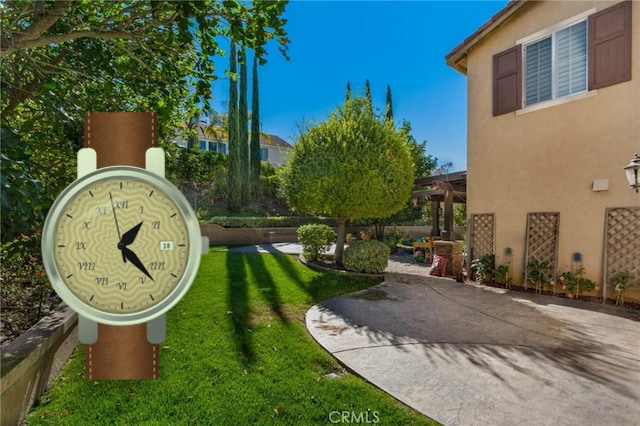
{"hour": 1, "minute": 22, "second": 58}
